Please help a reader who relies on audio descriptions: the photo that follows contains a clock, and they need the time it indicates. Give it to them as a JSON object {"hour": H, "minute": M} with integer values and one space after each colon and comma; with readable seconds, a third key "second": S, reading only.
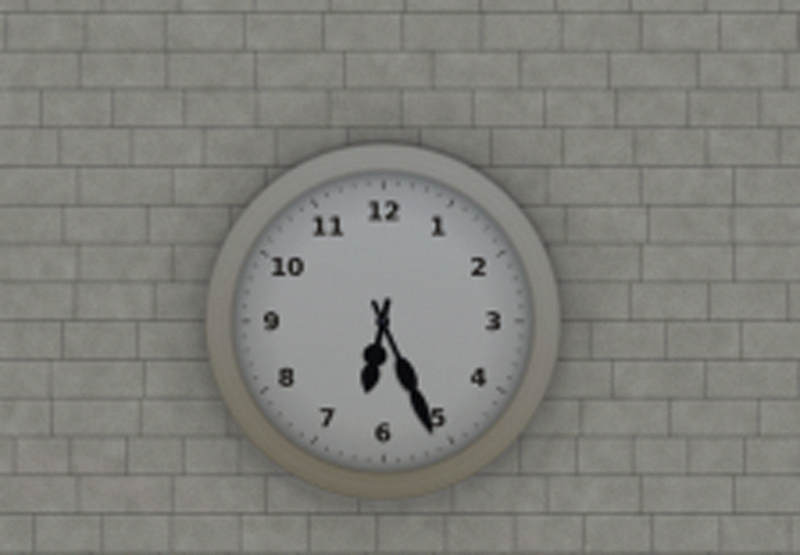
{"hour": 6, "minute": 26}
